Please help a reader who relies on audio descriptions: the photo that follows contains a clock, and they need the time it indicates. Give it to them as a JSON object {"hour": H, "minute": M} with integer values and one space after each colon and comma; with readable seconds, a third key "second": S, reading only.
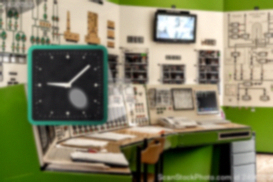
{"hour": 9, "minute": 8}
